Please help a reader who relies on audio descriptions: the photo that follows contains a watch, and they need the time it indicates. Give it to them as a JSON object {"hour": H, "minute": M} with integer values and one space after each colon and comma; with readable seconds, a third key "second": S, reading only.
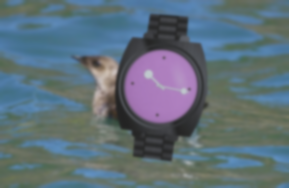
{"hour": 10, "minute": 16}
